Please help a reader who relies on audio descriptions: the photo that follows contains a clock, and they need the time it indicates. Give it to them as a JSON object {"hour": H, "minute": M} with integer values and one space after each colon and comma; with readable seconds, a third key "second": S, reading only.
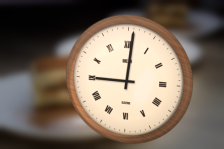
{"hour": 9, "minute": 1}
